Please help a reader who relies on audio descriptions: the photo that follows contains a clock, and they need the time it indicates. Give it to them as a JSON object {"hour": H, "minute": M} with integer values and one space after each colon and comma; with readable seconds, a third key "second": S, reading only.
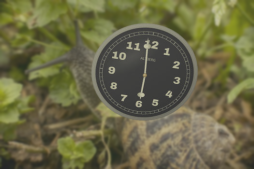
{"hour": 5, "minute": 59}
